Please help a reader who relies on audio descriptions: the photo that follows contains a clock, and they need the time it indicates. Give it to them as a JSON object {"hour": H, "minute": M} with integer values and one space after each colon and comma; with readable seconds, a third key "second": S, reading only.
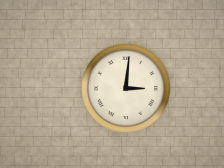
{"hour": 3, "minute": 1}
